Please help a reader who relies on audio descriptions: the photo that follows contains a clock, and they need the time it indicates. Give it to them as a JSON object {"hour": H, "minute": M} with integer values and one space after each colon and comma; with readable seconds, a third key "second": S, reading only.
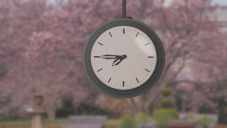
{"hour": 7, "minute": 45}
